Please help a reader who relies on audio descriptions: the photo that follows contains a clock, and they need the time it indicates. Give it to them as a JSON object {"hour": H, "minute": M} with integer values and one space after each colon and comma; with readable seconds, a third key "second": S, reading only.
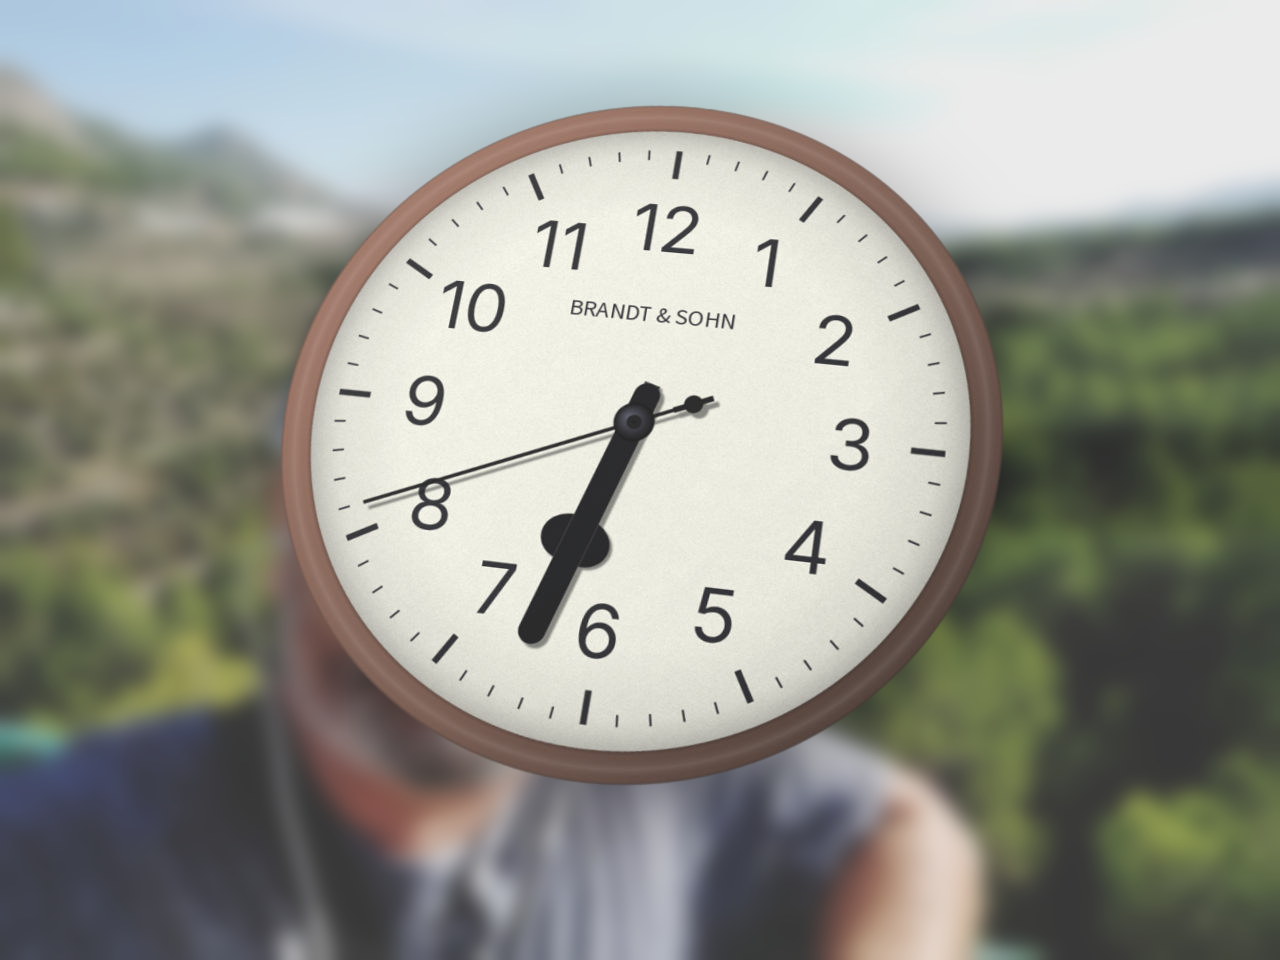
{"hour": 6, "minute": 32, "second": 41}
